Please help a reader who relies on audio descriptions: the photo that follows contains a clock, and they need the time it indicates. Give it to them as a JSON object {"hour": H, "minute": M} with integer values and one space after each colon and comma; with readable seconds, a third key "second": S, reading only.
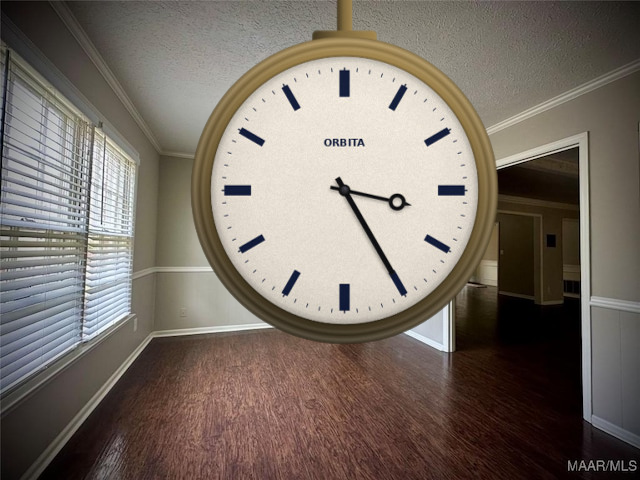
{"hour": 3, "minute": 25}
